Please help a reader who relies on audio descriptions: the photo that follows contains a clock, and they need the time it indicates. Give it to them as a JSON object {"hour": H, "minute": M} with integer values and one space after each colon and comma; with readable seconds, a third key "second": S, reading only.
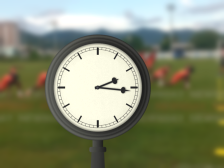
{"hour": 2, "minute": 16}
